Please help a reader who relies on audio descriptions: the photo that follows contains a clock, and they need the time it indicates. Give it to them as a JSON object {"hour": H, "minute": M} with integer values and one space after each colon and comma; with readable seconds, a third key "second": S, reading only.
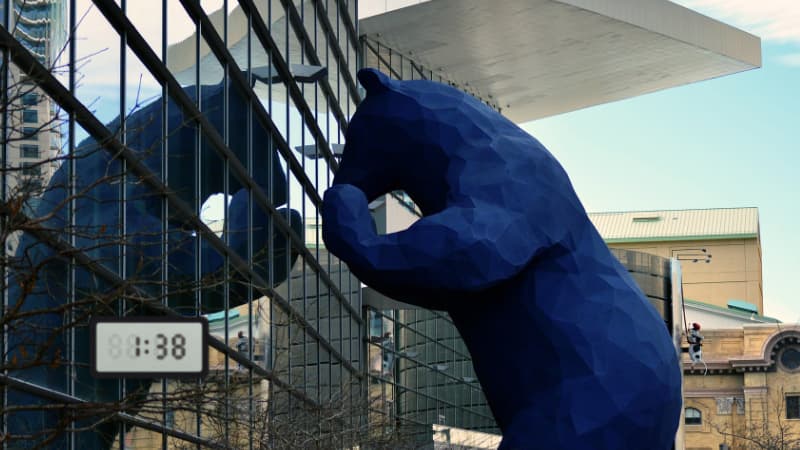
{"hour": 1, "minute": 38}
